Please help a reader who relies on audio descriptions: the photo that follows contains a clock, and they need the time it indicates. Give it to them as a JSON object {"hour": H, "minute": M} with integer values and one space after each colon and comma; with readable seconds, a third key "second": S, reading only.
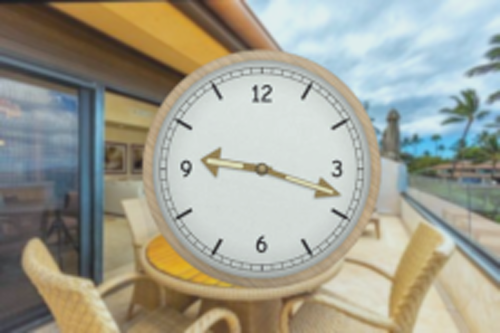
{"hour": 9, "minute": 18}
